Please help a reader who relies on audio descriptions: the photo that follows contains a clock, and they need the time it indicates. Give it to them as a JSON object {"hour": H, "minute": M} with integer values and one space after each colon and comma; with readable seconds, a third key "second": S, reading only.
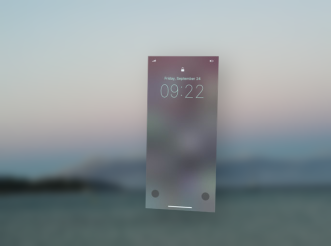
{"hour": 9, "minute": 22}
